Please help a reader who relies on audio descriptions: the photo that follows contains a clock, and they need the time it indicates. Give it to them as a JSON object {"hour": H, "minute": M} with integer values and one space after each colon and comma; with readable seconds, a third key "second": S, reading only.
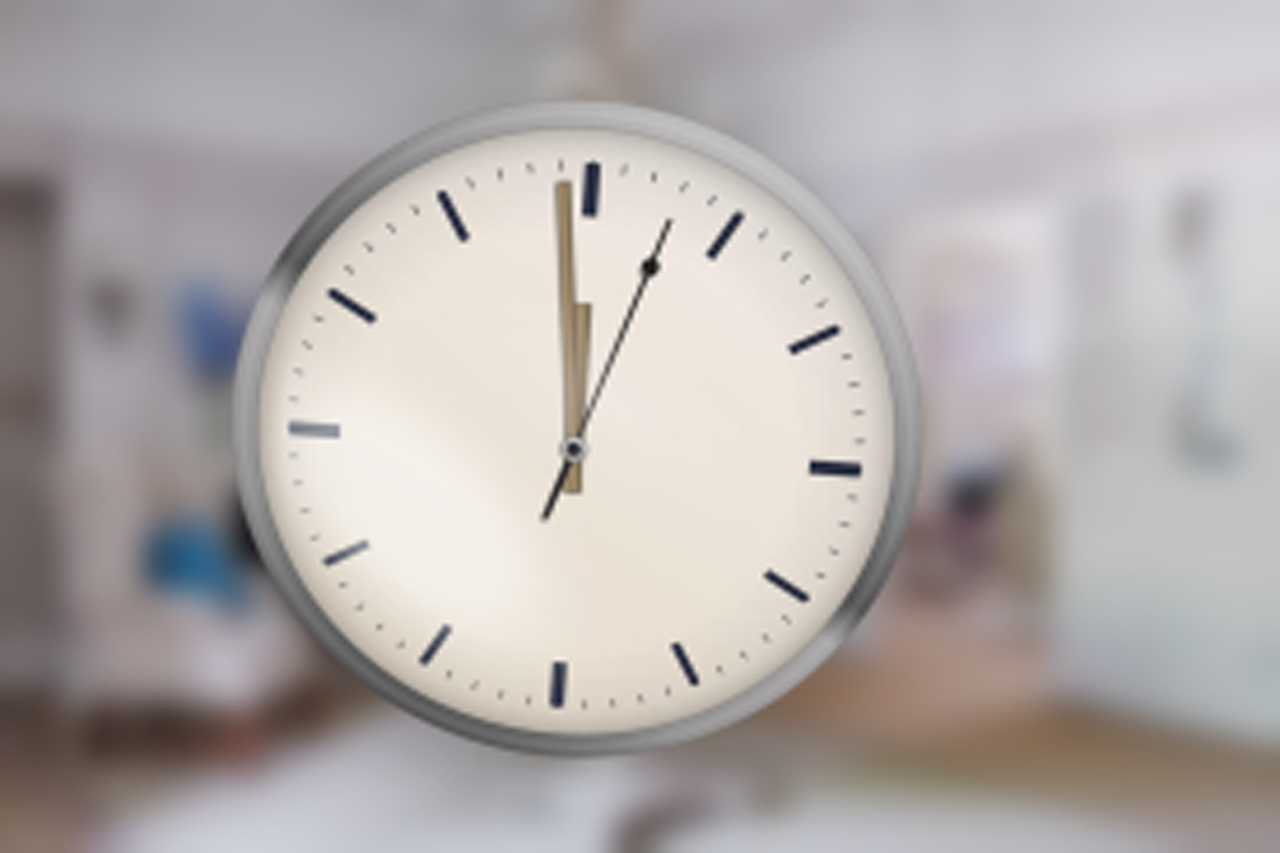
{"hour": 11, "minute": 59, "second": 3}
